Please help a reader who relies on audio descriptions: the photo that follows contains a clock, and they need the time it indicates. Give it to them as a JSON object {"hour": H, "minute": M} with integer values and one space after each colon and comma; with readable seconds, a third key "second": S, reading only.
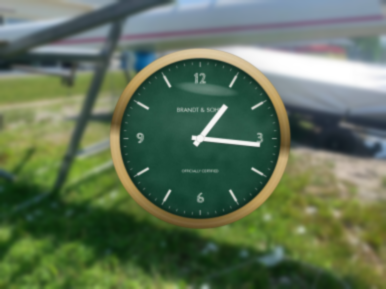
{"hour": 1, "minute": 16}
